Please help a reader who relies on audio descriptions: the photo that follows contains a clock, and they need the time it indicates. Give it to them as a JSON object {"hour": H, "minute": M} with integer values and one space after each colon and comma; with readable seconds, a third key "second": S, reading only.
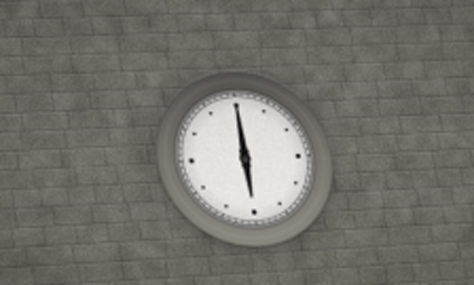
{"hour": 6, "minute": 0}
